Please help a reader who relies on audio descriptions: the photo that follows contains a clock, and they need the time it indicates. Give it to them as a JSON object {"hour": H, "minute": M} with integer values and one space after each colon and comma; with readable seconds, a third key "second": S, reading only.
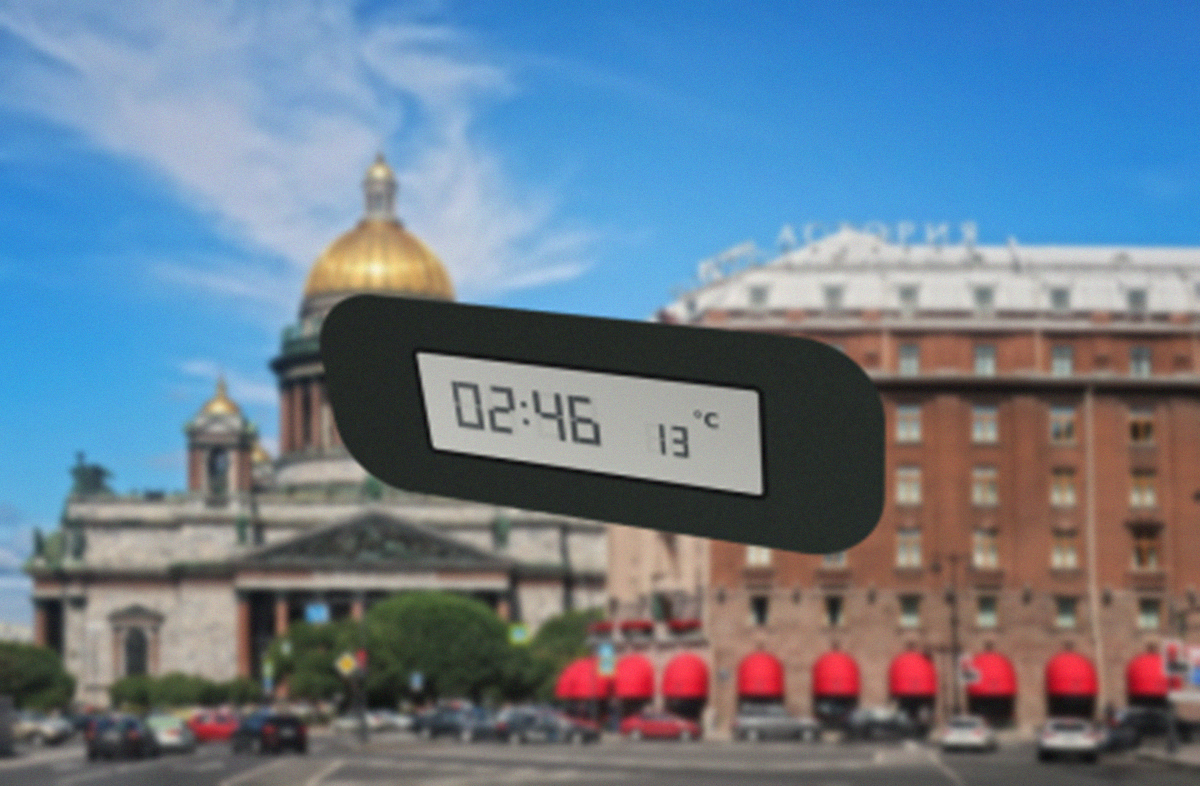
{"hour": 2, "minute": 46}
